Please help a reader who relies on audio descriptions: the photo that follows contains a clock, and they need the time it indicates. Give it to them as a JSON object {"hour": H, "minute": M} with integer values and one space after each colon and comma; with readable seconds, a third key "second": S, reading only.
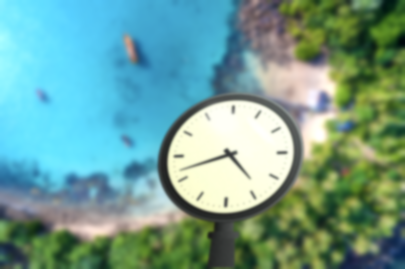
{"hour": 4, "minute": 42}
